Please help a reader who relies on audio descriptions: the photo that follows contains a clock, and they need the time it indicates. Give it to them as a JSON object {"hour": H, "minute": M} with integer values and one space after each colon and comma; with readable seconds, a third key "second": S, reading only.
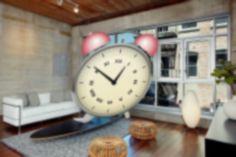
{"hour": 12, "minute": 51}
